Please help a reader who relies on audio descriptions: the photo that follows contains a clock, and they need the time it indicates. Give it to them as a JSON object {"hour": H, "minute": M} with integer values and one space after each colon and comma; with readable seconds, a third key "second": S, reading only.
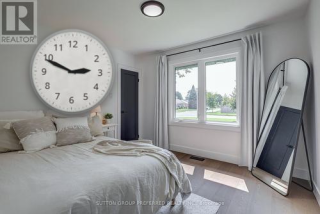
{"hour": 2, "minute": 49}
